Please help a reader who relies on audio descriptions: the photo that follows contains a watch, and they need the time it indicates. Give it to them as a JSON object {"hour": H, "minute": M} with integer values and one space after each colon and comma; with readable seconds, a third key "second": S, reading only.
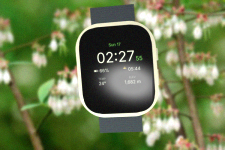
{"hour": 2, "minute": 27}
